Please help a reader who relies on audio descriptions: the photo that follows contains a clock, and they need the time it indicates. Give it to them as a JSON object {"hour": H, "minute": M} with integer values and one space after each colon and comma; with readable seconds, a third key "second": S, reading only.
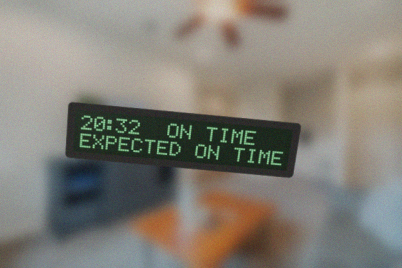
{"hour": 20, "minute": 32}
